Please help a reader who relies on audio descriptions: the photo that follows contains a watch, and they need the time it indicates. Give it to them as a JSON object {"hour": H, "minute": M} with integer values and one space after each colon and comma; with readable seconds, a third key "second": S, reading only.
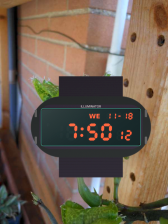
{"hour": 7, "minute": 50, "second": 12}
